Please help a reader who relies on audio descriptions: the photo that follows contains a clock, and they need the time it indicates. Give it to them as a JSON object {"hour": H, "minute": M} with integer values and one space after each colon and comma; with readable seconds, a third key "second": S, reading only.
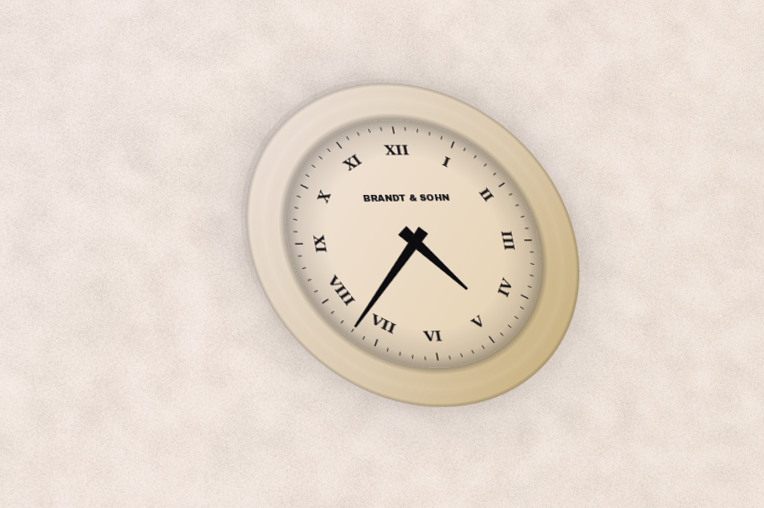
{"hour": 4, "minute": 37}
